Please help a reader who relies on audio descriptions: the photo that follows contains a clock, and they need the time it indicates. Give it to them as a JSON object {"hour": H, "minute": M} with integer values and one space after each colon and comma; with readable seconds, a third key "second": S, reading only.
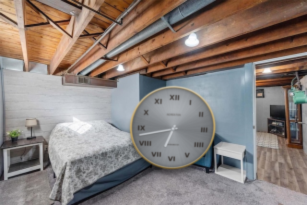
{"hour": 6, "minute": 43}
